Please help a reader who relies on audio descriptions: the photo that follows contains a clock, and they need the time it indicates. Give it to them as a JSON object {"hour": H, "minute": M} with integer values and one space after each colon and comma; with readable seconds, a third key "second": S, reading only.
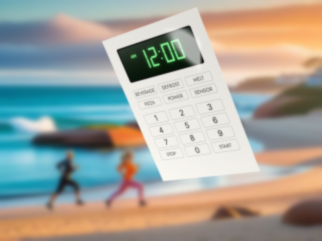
{"hour": 12, "minute": 0}
